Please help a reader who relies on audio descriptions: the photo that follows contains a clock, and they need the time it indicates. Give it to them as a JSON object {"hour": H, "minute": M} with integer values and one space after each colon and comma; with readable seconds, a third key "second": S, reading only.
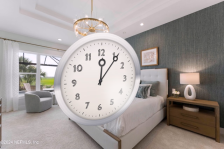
{"hour": 12, "minute": 6}
